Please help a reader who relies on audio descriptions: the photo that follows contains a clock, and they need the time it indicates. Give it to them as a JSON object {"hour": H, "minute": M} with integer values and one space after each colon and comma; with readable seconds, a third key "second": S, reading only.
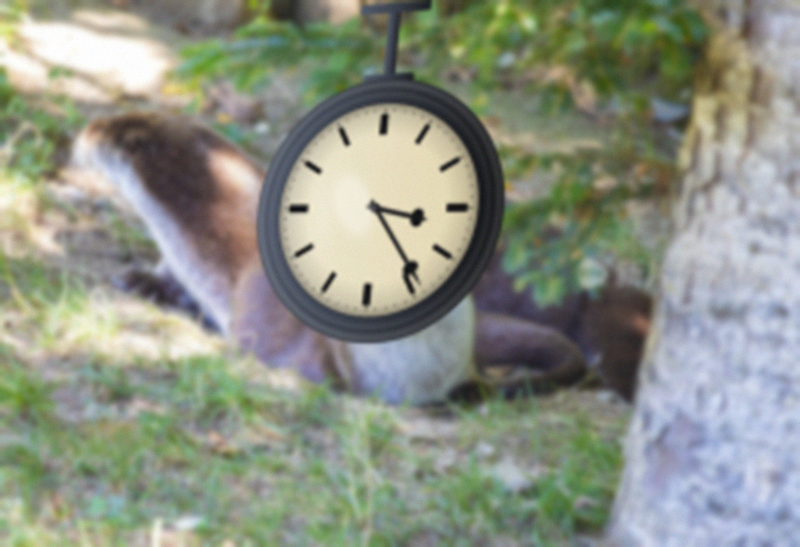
{"hour": 3, "minute": 24}
